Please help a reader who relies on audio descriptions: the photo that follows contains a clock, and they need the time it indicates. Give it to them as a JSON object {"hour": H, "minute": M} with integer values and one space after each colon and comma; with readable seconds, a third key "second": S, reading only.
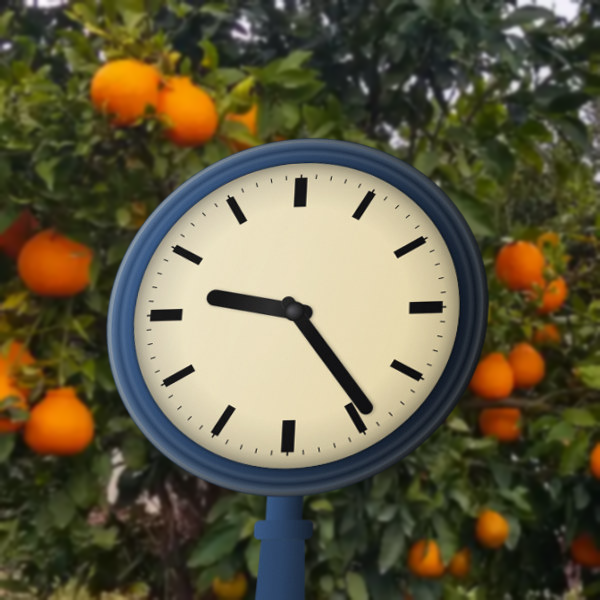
{"hour": 9, "minute": 24}
